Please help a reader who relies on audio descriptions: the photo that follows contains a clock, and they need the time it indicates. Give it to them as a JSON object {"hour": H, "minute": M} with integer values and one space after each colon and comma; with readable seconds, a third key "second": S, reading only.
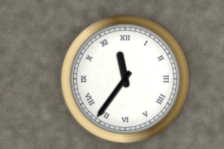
{"hour": 11, "minute": 36}
